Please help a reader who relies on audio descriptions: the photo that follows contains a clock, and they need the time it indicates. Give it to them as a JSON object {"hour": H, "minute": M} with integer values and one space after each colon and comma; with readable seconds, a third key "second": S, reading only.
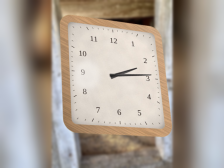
{"hour": 2, "minute": 14}
